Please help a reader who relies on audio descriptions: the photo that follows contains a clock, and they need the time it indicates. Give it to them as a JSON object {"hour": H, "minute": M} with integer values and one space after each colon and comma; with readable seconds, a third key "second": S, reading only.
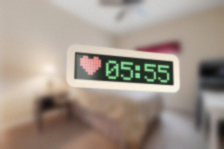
{"hour": 5, "minute": 55}
